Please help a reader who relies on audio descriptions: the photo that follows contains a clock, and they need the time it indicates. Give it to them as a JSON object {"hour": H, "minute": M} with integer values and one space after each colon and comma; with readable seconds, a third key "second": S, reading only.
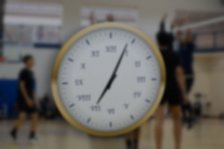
{"hour": 7, "minute": 4}
